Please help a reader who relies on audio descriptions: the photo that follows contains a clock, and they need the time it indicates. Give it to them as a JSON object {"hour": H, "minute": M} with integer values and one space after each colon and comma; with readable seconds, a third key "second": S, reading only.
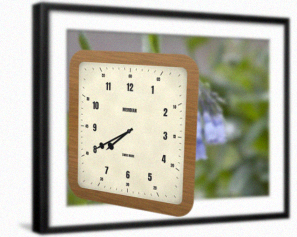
{"hour": 7, "minute": 40}
